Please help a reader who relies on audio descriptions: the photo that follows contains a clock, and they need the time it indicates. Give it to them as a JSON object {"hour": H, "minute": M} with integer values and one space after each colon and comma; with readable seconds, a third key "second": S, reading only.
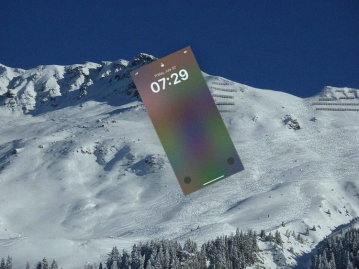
{"hour": 7, "minute": 29}
